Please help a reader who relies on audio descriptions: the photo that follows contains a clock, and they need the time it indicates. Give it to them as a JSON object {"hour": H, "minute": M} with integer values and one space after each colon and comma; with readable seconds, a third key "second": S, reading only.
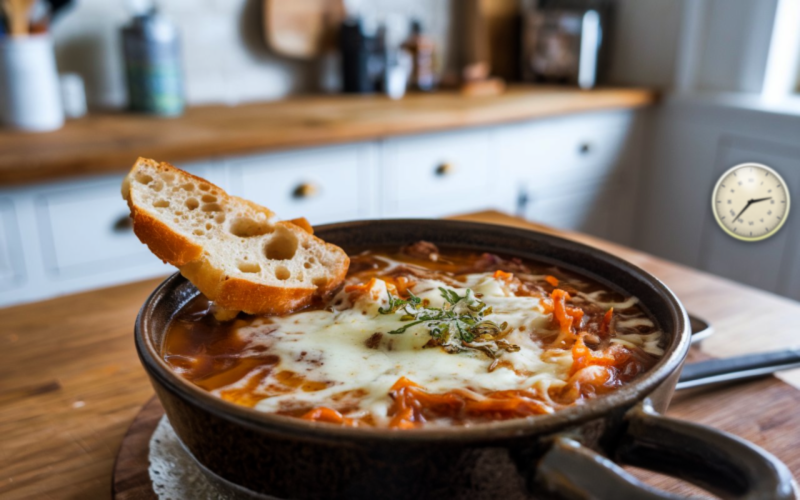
{"hour": 2, "minute": 37}
